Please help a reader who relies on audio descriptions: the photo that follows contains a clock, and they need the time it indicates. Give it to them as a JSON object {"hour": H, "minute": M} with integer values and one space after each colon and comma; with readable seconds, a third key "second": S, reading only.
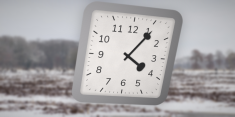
{"hour": 4, "minute": 6}
